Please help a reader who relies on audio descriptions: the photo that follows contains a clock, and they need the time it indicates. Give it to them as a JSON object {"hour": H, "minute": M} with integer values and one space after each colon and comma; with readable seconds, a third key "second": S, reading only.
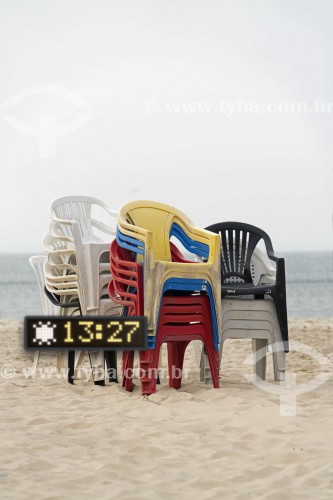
{"hour": 13, "minute": 27}
